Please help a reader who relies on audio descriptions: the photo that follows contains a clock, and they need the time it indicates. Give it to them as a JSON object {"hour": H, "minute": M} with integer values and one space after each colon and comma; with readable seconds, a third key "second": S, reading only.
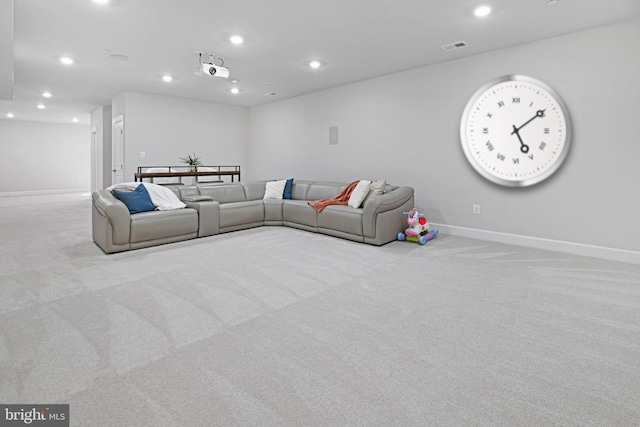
{"hour": 5, "minute": 9}
